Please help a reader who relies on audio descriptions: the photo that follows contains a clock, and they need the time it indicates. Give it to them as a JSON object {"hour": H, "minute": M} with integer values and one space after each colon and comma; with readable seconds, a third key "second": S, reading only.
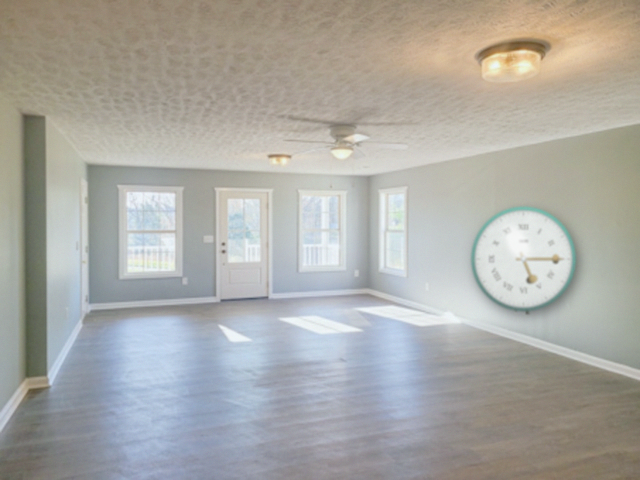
{"hour": 5, "minute": 15}
